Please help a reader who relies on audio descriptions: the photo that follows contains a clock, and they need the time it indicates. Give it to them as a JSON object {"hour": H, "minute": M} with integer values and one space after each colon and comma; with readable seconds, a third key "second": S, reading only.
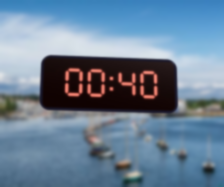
{"hour": 0, "minute": 40}
